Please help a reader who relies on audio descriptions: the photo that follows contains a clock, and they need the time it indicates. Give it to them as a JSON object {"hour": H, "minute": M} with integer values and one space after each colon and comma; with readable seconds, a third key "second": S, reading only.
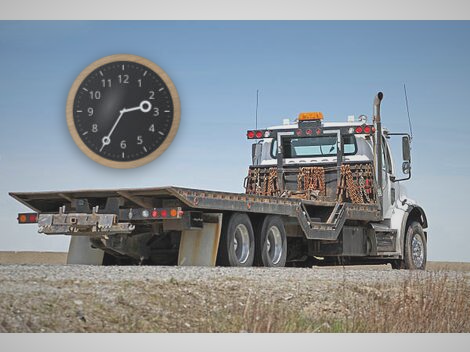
{"hour": 2, "minute": 35}
